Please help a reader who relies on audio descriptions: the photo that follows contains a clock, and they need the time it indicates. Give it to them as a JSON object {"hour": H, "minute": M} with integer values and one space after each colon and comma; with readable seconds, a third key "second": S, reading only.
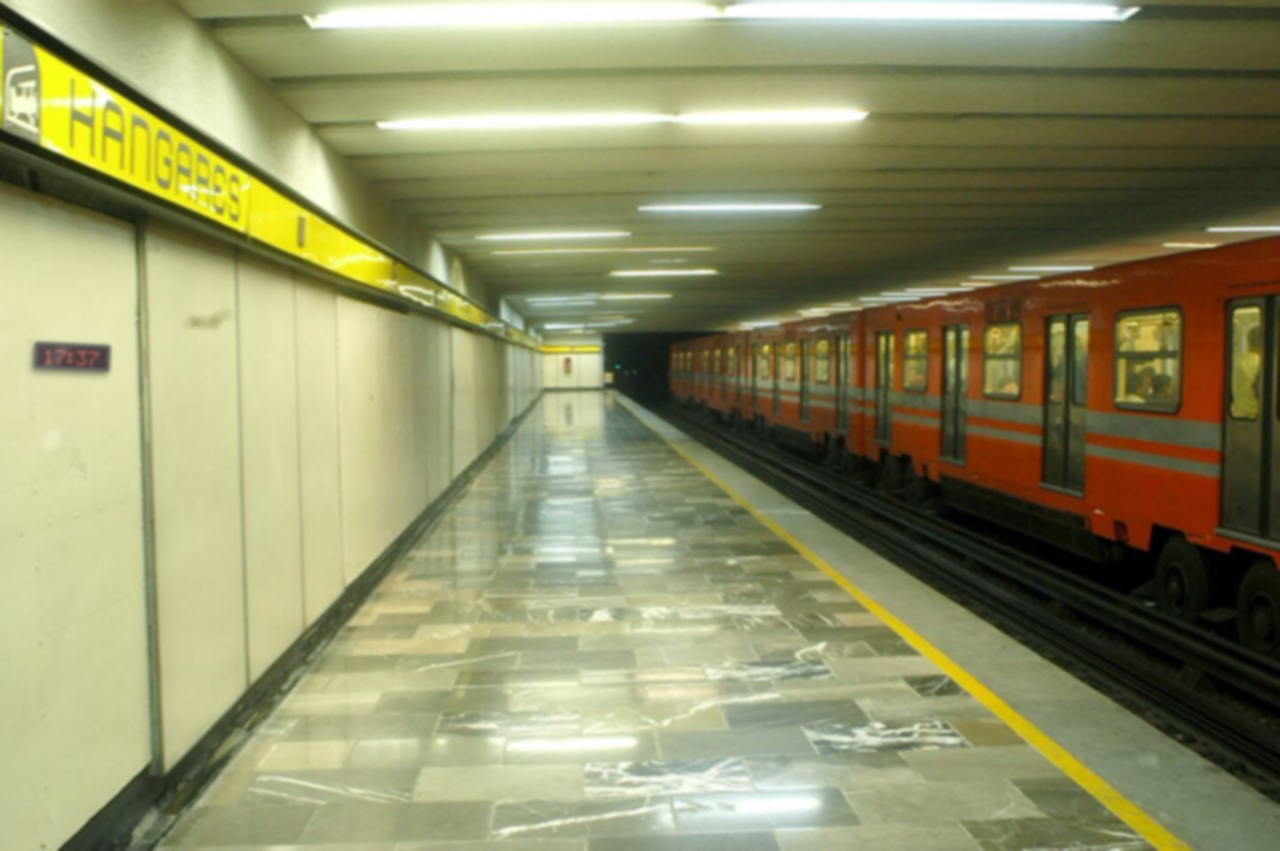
{"hour": 17, "minute": 37}
